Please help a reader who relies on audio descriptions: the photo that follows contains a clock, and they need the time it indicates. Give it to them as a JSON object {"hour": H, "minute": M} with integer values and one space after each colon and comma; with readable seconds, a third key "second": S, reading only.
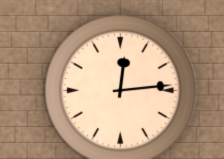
{"hour": 12, "minute": 14}
